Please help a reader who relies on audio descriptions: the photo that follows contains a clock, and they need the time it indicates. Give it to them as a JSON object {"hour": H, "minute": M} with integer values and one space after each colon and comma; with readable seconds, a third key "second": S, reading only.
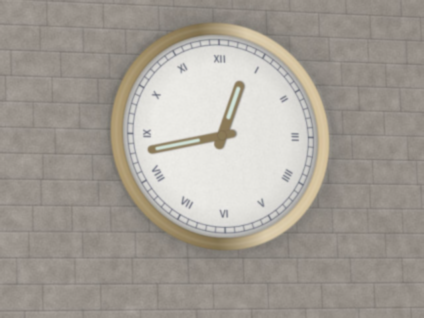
{"hour": 12, "minute": 43}
